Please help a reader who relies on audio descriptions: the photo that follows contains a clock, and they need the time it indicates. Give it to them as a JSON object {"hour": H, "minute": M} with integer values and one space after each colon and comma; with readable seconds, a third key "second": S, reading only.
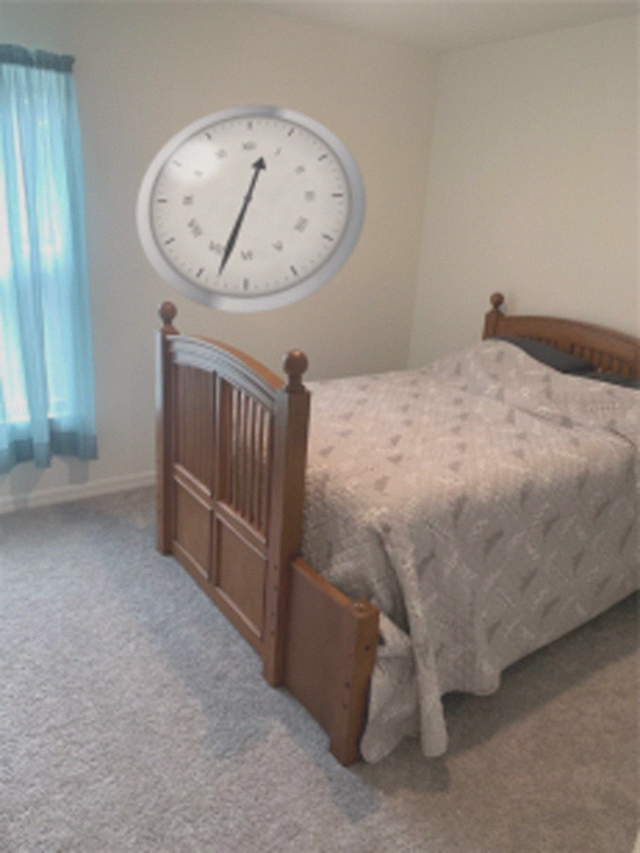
{"hour": 12, "minute": 33}
